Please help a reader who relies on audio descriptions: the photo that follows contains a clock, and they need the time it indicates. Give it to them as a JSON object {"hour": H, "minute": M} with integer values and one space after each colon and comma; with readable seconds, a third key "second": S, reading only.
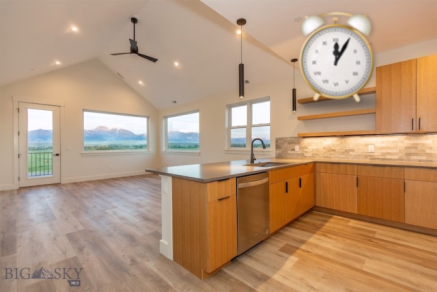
{"hour": 12, "minute": 5}
